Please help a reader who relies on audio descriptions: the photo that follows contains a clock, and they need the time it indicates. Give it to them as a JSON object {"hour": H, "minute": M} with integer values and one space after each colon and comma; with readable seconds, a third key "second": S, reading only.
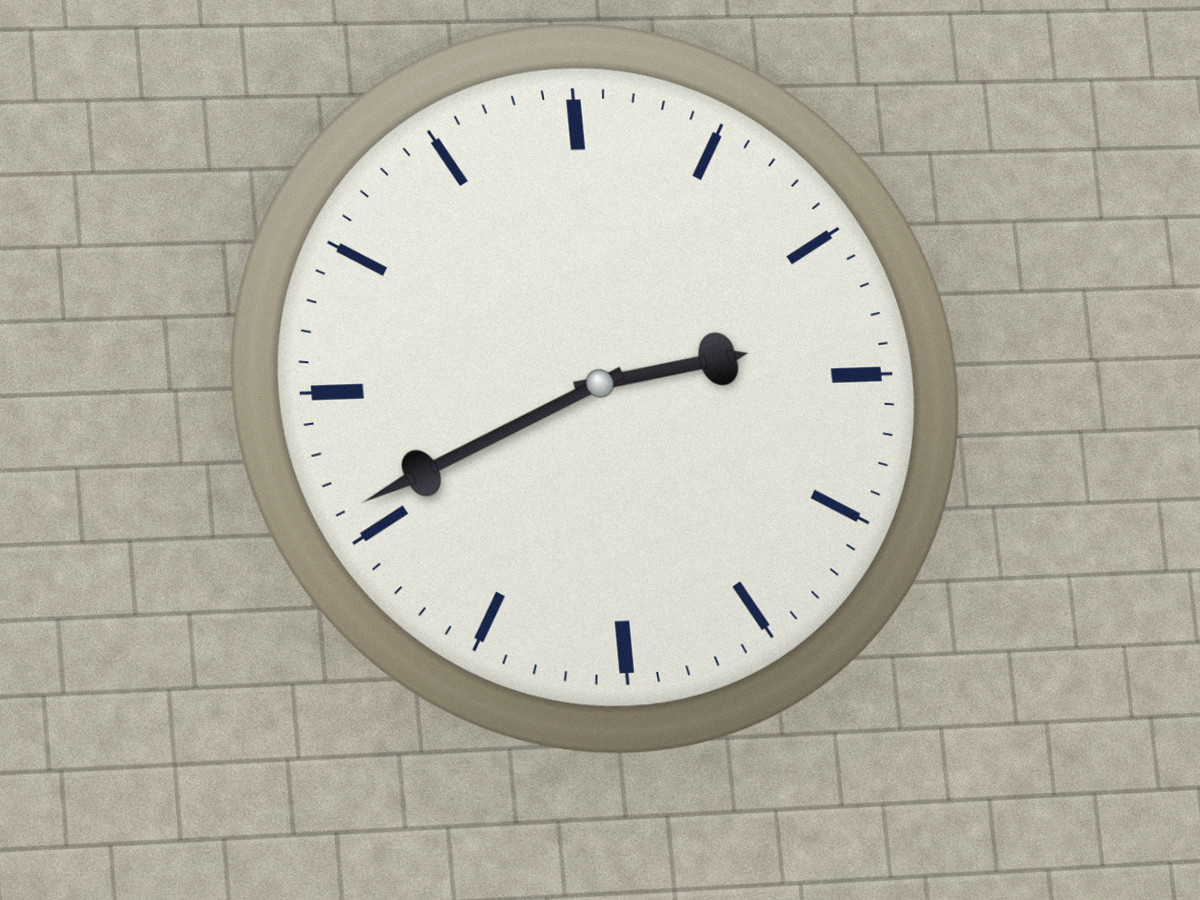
{"hour": 2, "minute": 41}
